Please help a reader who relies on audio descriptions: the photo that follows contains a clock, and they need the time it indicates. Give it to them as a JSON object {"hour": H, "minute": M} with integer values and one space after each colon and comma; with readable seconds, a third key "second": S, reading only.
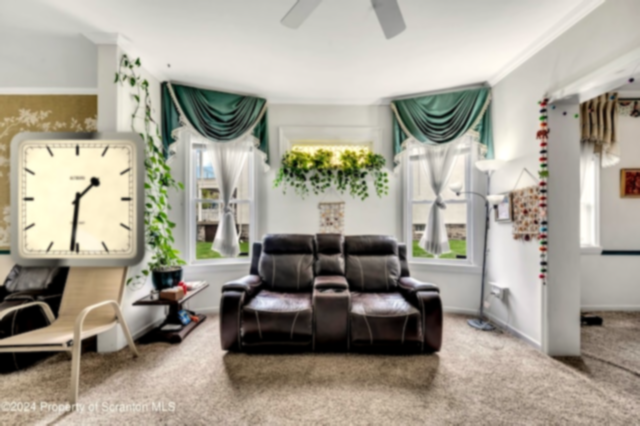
{"hour": 1, "minute": 31}
